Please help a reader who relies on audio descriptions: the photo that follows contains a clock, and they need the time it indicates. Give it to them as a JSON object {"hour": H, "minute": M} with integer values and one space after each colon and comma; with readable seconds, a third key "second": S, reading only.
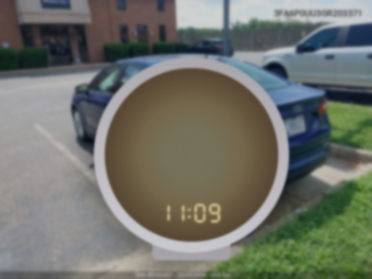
{"hour": 11, "minute": 9}
